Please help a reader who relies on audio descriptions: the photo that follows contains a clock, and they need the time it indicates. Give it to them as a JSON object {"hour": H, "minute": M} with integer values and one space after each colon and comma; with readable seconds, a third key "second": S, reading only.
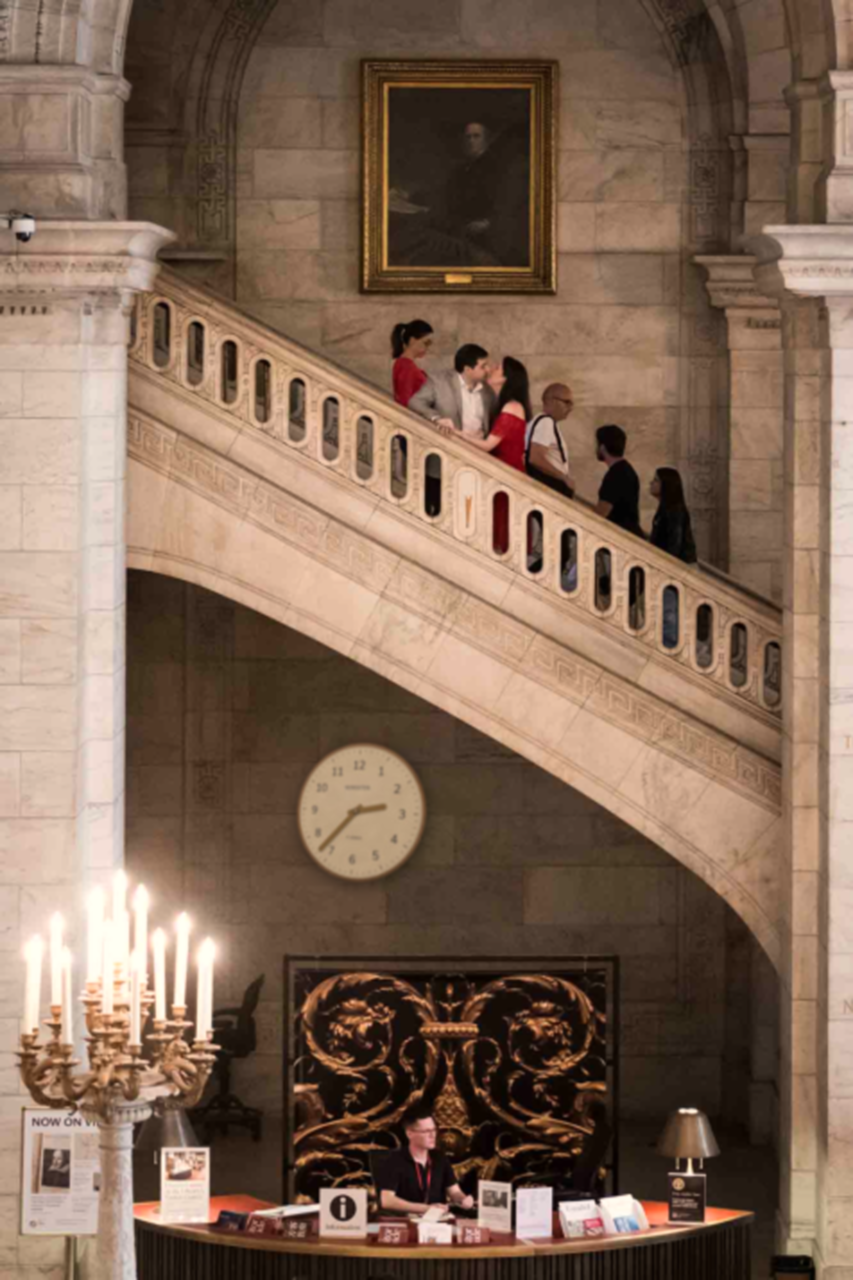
{"hour": 2, "minute": 37}
